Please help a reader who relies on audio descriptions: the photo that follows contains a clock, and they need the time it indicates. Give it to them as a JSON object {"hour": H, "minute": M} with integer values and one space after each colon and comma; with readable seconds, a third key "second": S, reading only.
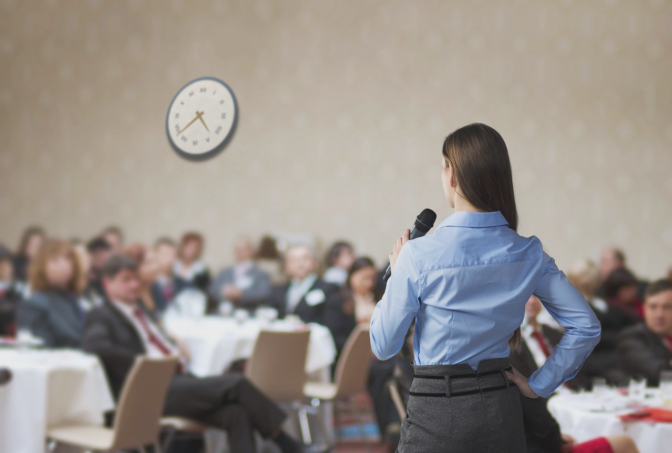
{"hour": 4, "minute": 38}
